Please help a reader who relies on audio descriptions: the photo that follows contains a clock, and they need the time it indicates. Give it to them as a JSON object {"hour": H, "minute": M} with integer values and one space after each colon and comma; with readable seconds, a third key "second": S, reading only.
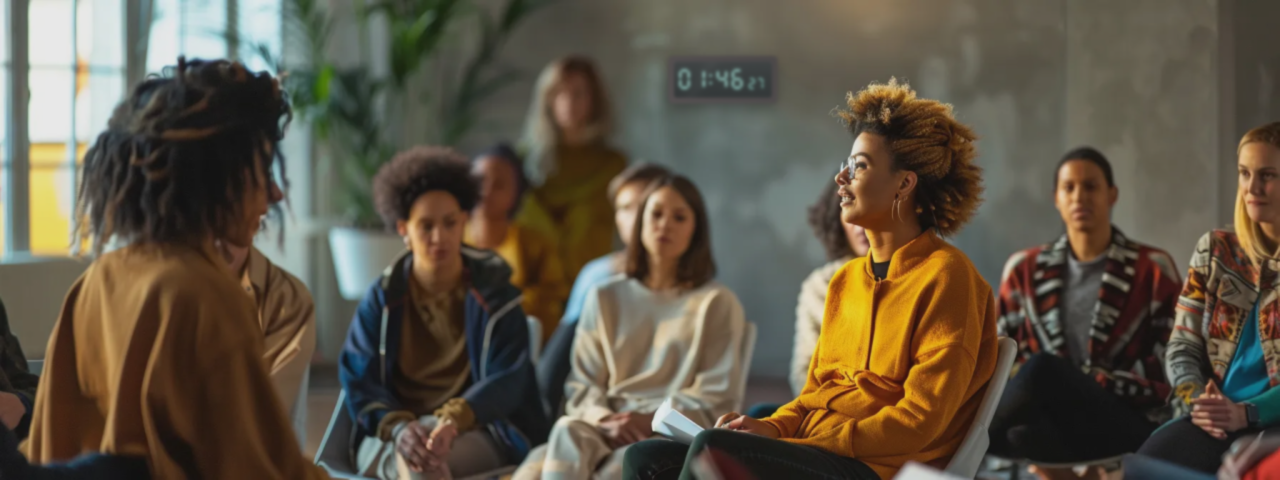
{"hour": 1, "minute": 46}
